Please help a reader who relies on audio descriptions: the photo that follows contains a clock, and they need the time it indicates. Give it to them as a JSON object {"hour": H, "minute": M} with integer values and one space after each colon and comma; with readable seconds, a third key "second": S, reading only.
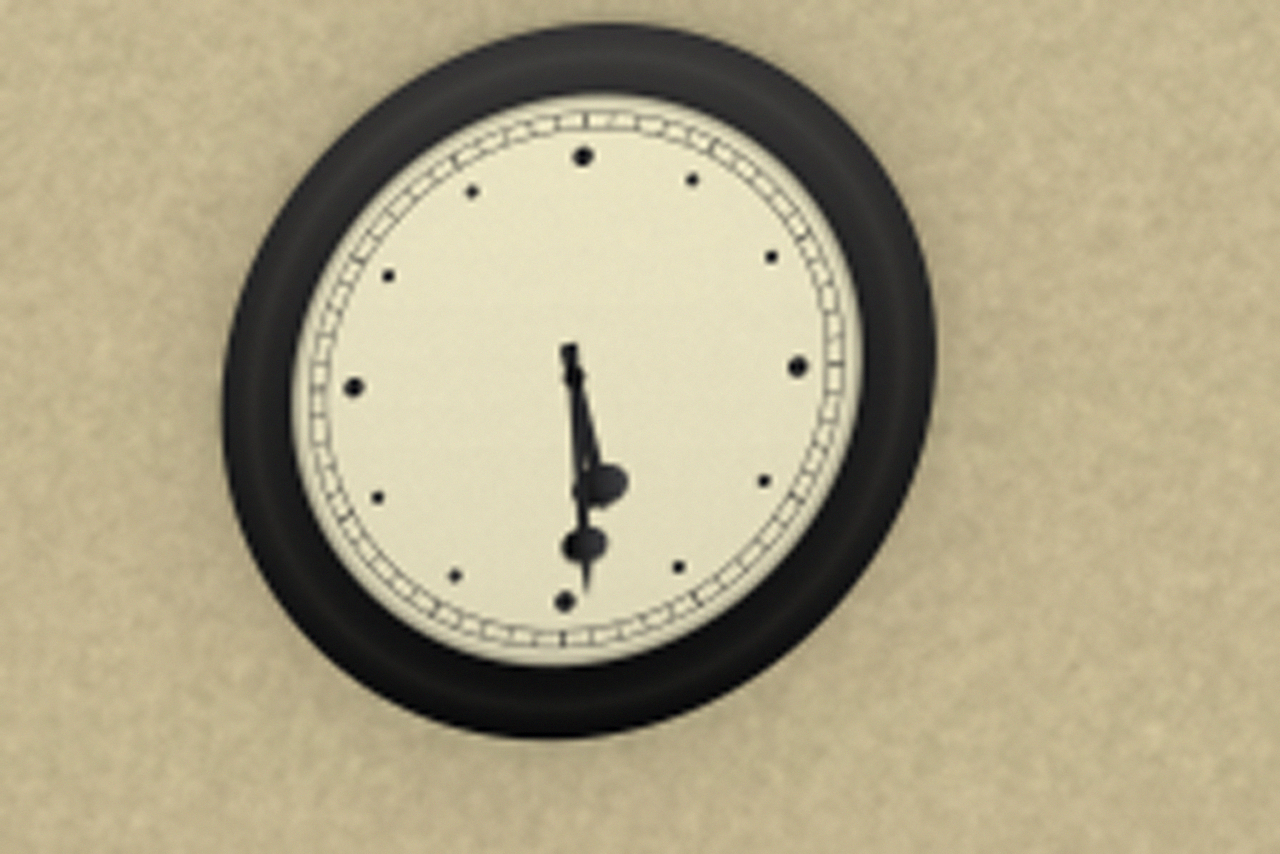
{"hour": 5, "minute": 29}
